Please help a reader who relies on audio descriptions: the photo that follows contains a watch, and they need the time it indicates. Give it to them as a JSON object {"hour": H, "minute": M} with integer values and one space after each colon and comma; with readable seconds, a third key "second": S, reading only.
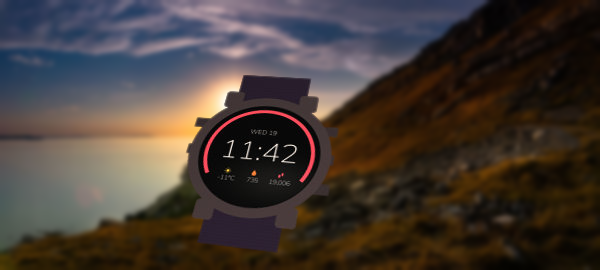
{"hour": 11, "minute": 42}
